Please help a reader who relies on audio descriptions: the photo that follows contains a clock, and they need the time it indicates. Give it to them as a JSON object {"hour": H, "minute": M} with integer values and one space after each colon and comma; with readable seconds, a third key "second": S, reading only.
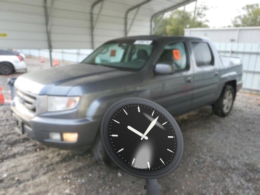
{"hour": 10, "minute": 7}
